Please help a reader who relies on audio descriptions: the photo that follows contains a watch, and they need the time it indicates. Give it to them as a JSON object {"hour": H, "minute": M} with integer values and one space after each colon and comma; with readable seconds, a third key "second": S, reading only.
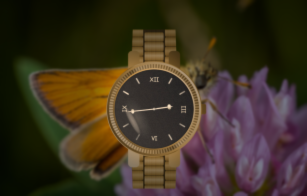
{"hour": 2, "minute": 44}
